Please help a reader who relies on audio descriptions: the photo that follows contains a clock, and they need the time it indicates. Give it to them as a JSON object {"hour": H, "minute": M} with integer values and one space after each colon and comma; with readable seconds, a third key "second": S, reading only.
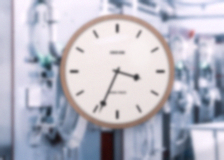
{"hour": 3, "minute": 34}
